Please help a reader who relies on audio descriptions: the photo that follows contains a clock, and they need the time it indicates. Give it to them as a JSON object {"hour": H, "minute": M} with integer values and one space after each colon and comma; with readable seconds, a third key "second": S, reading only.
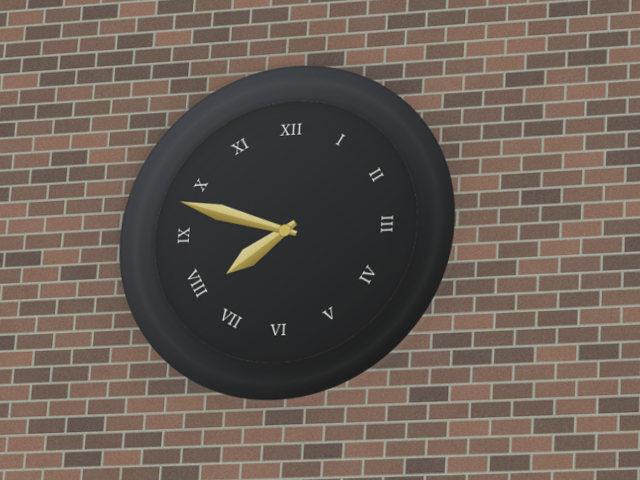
{"hour": 7, "minute": 48}
